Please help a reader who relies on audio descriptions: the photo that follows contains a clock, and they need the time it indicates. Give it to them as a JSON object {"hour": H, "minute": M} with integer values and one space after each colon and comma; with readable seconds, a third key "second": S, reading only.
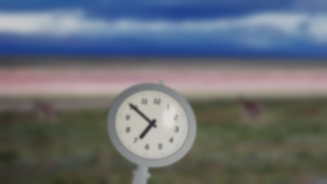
{"hour": 6, "minute": 50}
